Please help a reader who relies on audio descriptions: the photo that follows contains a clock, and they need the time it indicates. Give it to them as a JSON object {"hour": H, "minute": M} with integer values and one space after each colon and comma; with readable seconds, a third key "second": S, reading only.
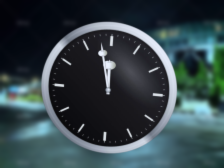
{"hour": 11, "minute": 58}
